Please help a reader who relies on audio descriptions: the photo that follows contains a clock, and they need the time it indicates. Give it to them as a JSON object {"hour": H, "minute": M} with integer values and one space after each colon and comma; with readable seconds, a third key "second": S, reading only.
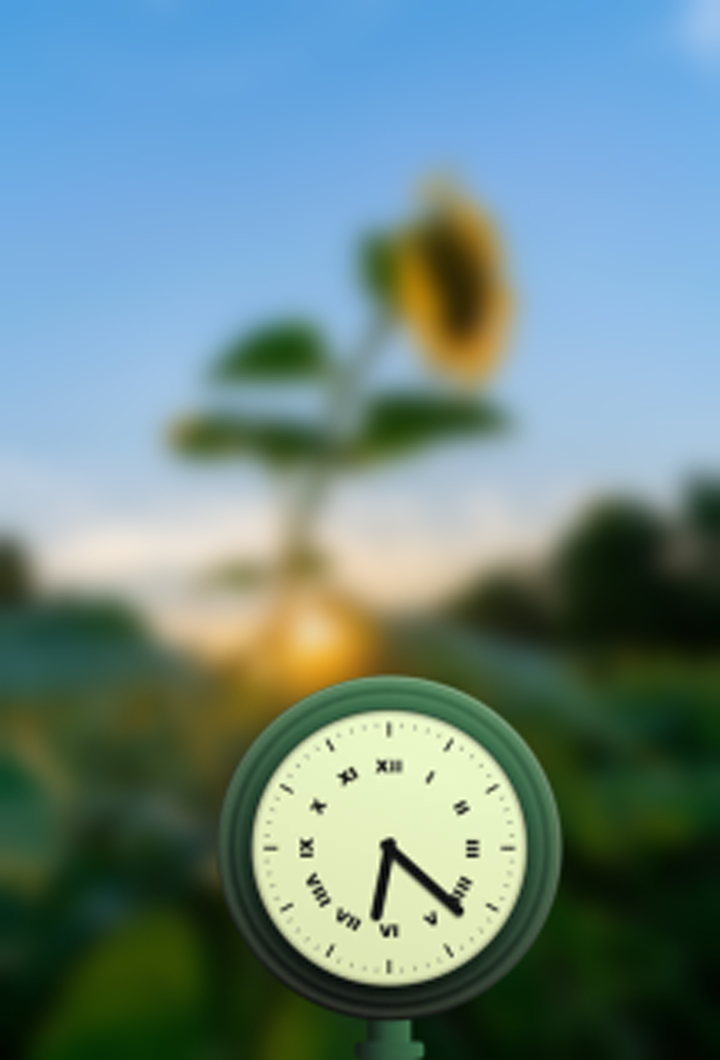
{"hour": 6, "minute": 22}
